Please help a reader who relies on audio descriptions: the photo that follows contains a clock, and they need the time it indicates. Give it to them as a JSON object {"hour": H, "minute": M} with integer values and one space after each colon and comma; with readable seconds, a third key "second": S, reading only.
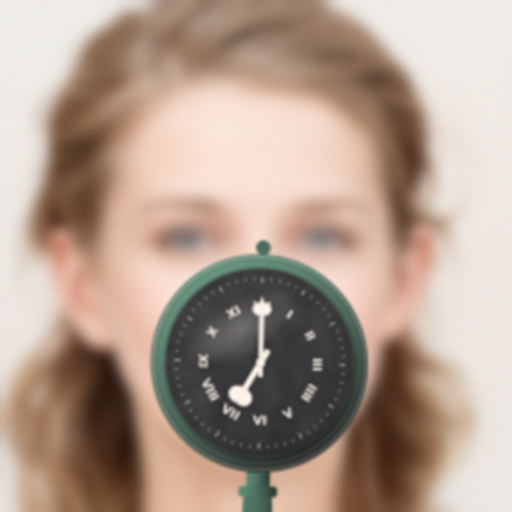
{"hour": 7, "minute": 0}
